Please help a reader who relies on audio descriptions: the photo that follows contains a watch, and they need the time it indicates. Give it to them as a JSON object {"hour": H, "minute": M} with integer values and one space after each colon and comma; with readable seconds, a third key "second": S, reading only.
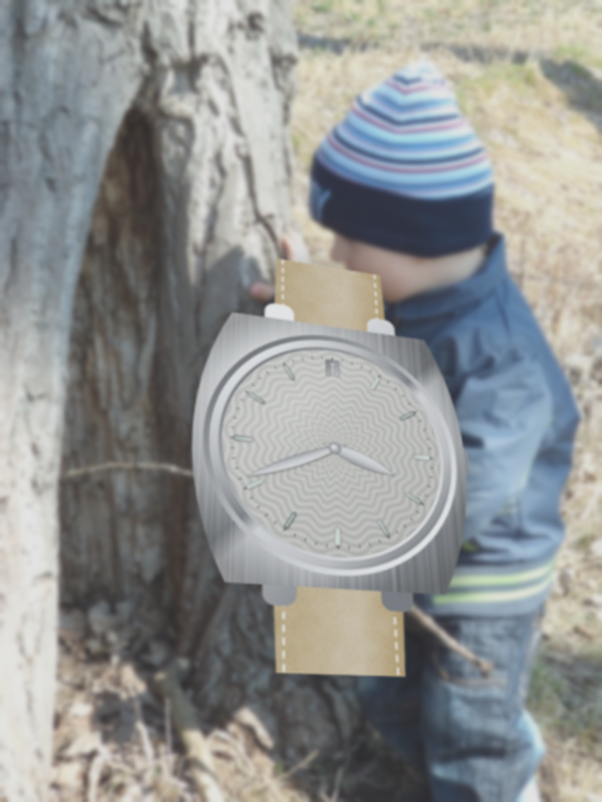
{"hour": 3, "minute": 41}
